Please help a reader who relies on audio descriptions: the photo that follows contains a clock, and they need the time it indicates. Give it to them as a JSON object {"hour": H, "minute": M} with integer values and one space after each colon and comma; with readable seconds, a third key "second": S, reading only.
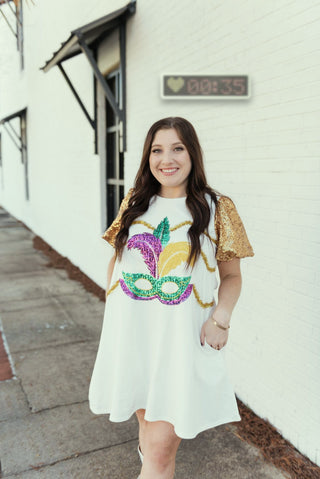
{"hour": 0, "minute": 35}
